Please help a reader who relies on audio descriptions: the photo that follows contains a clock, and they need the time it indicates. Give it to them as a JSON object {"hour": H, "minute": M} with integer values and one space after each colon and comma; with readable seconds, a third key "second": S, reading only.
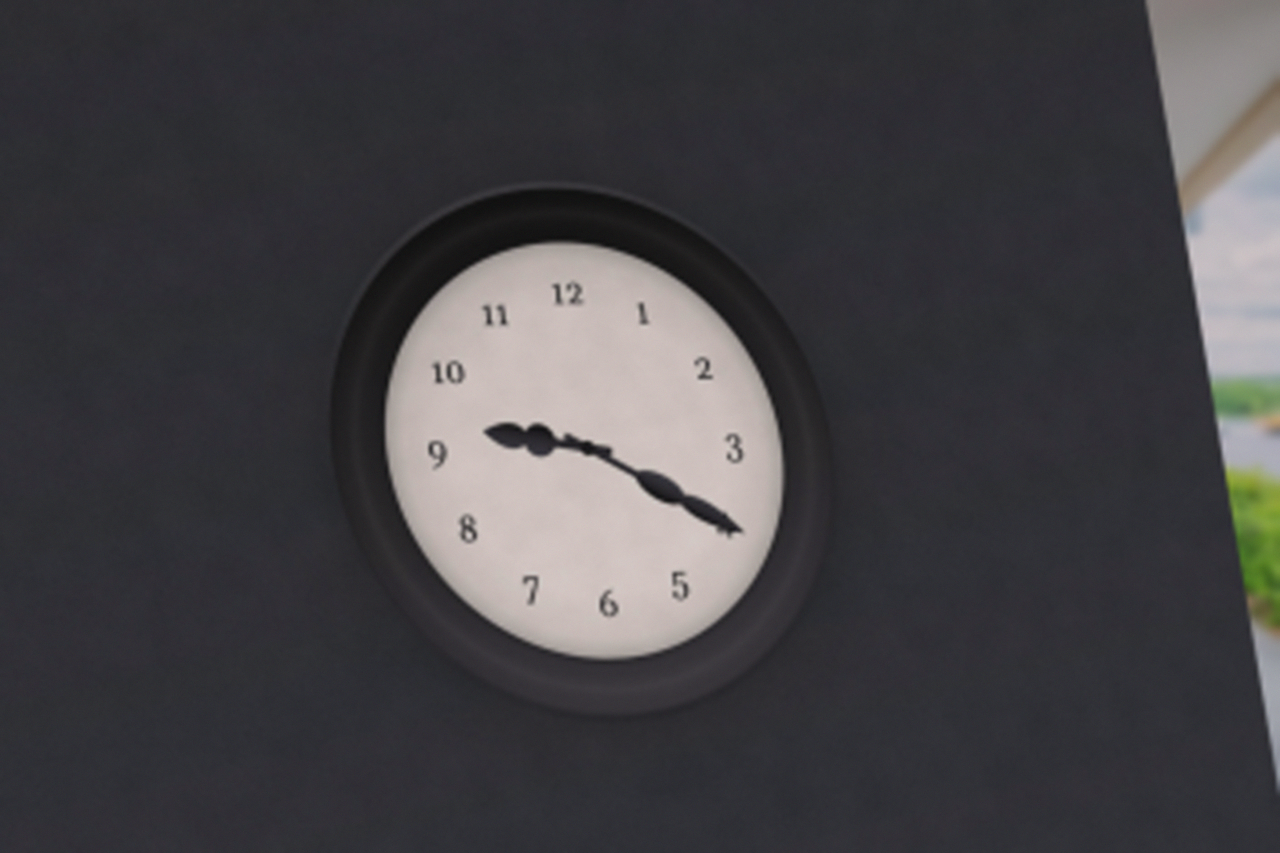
{"hour": 9, "minute": 20}
